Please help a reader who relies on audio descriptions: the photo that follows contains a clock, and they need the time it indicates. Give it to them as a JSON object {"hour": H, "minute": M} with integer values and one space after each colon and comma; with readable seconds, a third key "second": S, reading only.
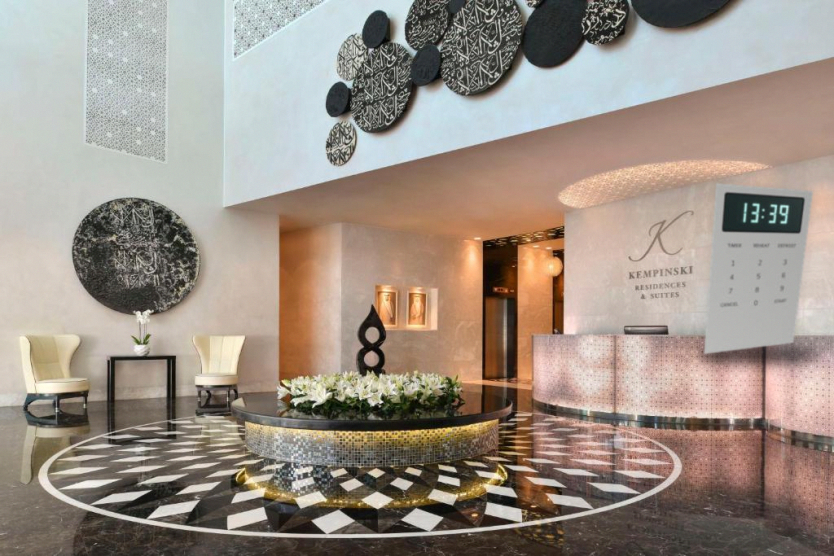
{"hour": 13, "minute": 39}
